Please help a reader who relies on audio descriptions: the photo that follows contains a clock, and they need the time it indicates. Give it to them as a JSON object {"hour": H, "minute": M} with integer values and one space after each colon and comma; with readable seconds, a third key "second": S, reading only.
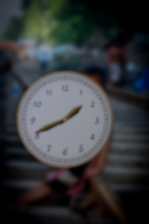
{"hour": 1, "minute": 41}
